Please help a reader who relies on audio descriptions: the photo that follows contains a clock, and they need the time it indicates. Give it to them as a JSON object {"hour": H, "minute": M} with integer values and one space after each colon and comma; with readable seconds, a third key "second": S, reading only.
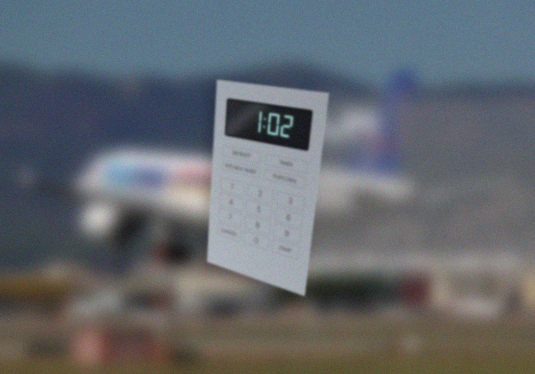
{"hour": 1, "minute": 2}
